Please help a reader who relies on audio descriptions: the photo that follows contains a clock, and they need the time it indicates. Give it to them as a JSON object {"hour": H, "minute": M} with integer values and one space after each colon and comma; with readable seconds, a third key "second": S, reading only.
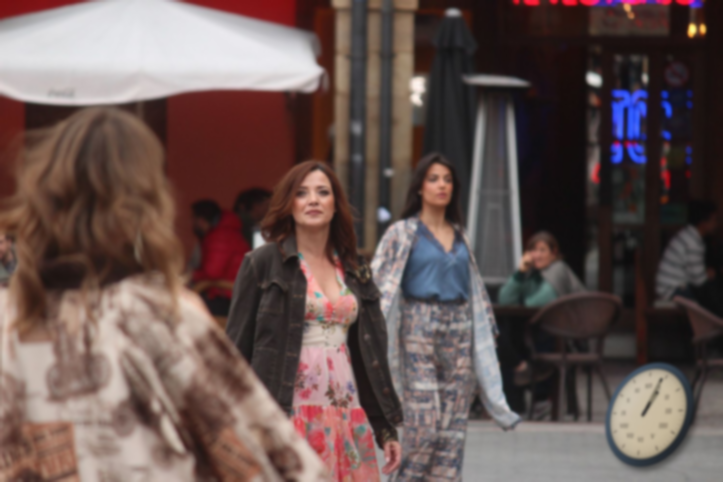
{"hour": 1, "minute": 4}
